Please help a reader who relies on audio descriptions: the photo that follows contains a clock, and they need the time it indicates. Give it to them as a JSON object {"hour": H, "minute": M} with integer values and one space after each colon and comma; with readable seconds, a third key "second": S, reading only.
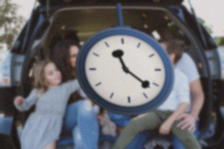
{"hour": 11, "minute": 22}
